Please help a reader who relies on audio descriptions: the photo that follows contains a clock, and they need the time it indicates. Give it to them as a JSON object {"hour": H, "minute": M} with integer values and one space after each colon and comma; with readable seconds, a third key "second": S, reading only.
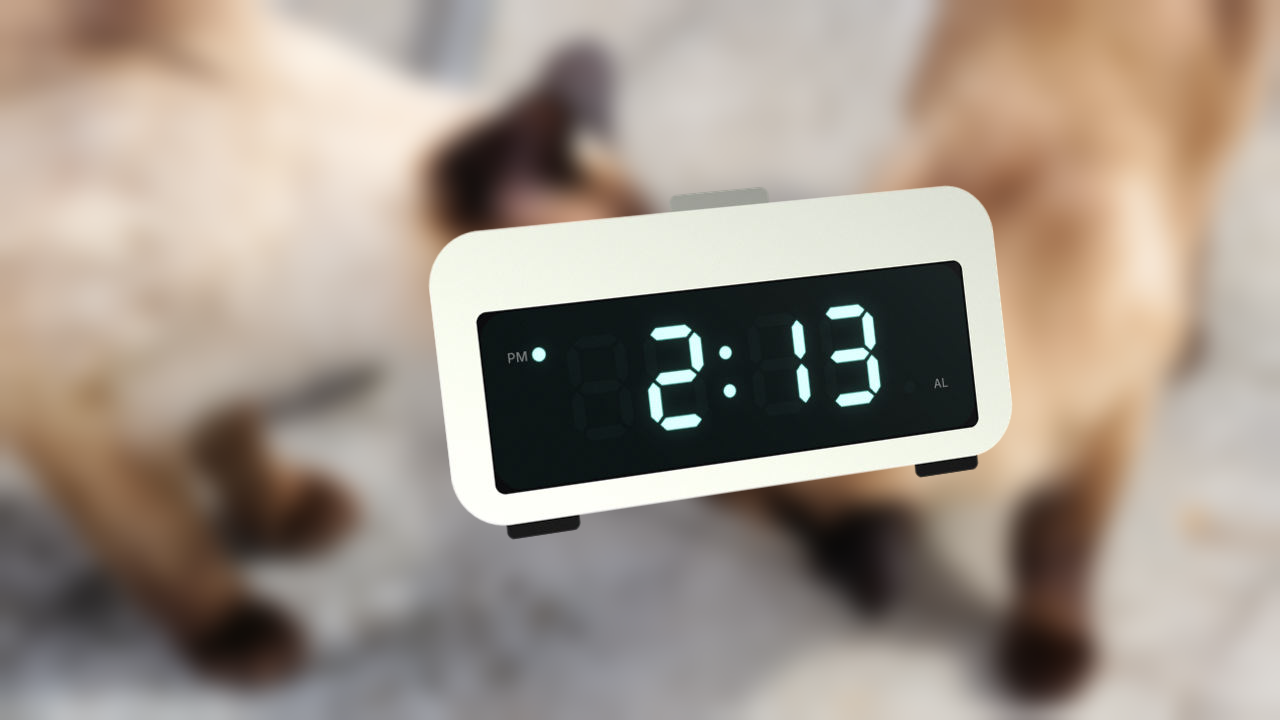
{"hour": 2, "minute": 13}
